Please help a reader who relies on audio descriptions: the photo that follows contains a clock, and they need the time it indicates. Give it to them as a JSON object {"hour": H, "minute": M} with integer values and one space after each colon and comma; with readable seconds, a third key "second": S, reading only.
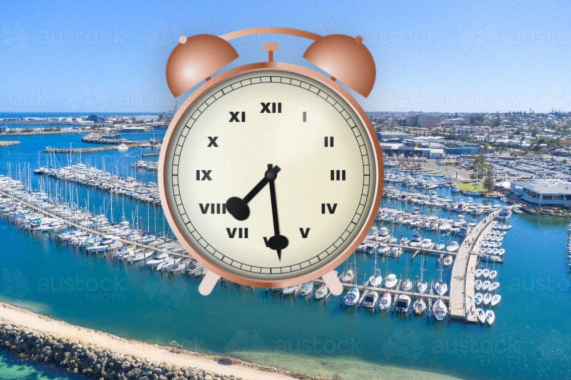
{"hour": 7, "minute": 29}
